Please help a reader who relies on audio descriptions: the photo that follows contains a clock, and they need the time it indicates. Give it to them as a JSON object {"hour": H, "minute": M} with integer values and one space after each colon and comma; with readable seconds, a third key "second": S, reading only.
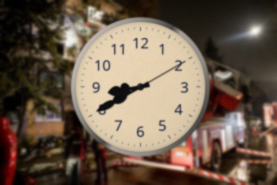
{"hour": 8, "minute": 40, "second": 10}
